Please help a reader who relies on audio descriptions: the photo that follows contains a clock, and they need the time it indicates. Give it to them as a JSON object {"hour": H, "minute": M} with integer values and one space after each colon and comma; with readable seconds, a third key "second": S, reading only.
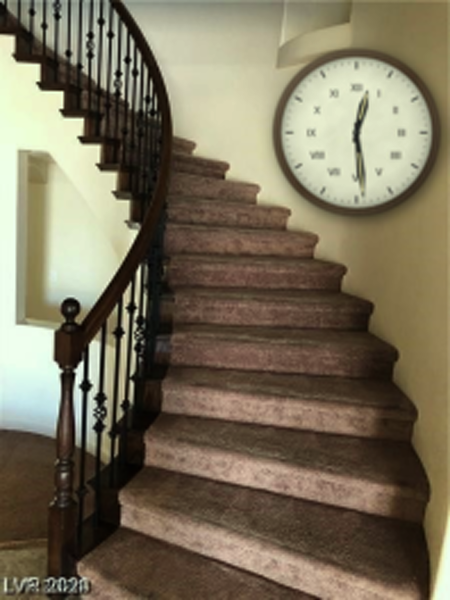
{"hour": 12, "minute": 29}
